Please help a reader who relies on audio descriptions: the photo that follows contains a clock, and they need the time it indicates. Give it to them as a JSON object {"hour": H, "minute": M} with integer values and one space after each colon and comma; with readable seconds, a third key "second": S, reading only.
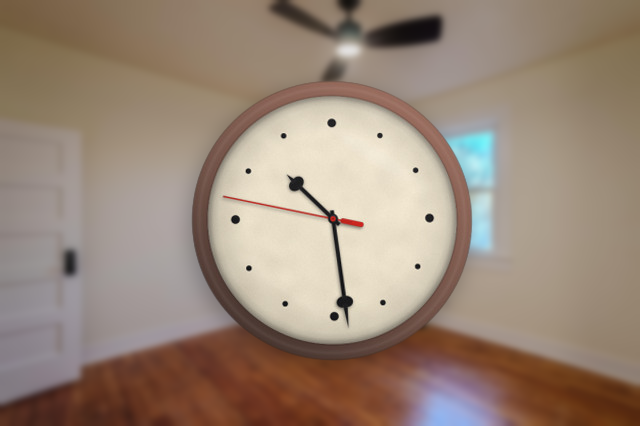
{"hour": 10, "minute": 28, "second": 47}
